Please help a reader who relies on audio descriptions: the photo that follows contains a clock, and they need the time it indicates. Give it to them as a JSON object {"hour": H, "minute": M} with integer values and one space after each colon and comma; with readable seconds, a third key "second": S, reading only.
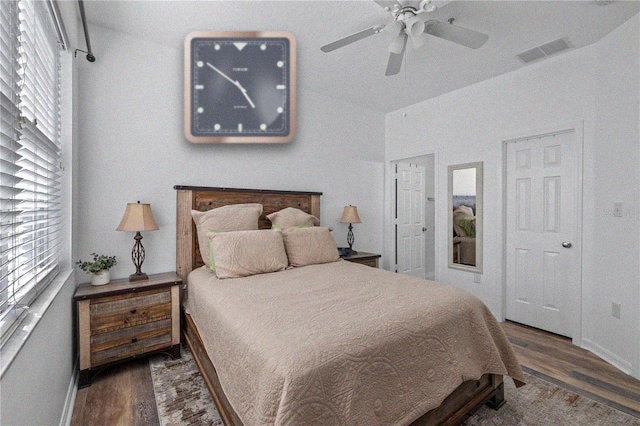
{"hour": 4, "minute": 51}
